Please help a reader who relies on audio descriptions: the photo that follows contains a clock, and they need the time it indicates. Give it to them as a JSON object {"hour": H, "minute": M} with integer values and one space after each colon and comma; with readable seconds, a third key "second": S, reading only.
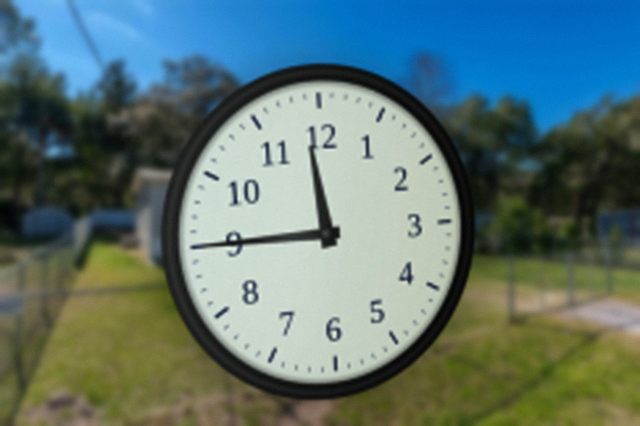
{"hour": 11, "minute": 45}
